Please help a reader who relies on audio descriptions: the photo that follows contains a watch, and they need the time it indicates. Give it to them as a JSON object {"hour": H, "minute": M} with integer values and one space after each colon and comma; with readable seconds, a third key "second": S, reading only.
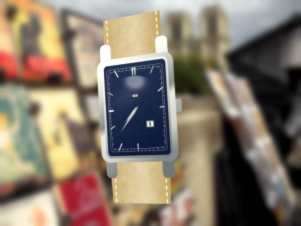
{"hour": 7, "minute": 37}
